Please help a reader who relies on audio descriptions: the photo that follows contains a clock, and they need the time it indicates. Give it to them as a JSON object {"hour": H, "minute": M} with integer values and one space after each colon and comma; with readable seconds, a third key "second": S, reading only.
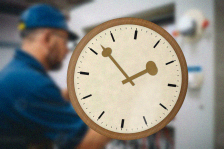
{"hour": 1, "minute": 52}
